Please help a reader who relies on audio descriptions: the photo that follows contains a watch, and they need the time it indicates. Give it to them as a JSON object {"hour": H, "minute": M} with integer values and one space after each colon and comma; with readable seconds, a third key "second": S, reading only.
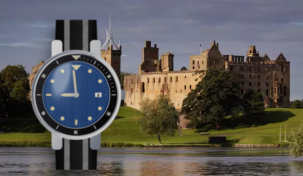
{"hour": 8, "minute": 59}
